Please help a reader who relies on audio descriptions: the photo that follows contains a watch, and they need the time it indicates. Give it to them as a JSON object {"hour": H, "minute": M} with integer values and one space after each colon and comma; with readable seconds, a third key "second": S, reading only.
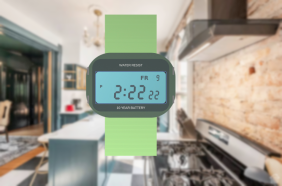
{"hour": 2, "minute": 22, "second": 22}
